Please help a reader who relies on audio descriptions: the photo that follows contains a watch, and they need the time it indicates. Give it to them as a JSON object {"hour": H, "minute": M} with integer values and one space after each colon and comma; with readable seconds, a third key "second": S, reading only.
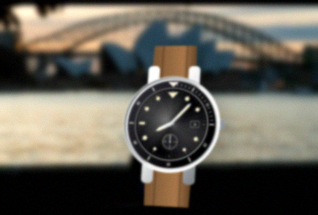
{"hour": 8, "minute": 7}
